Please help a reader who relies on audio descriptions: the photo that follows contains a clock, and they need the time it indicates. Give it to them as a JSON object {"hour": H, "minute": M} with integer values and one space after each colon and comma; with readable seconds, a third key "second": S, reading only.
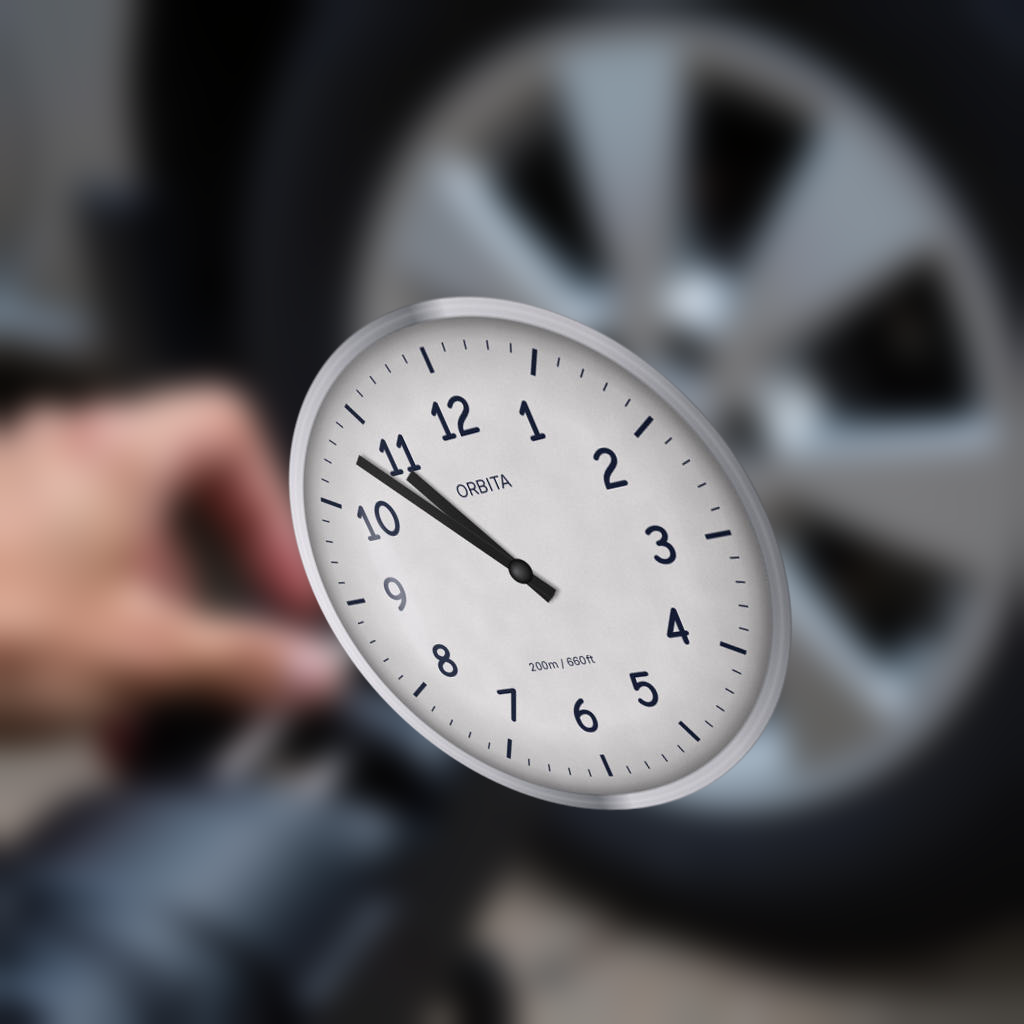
{"hour": 10, "minute": 53}
